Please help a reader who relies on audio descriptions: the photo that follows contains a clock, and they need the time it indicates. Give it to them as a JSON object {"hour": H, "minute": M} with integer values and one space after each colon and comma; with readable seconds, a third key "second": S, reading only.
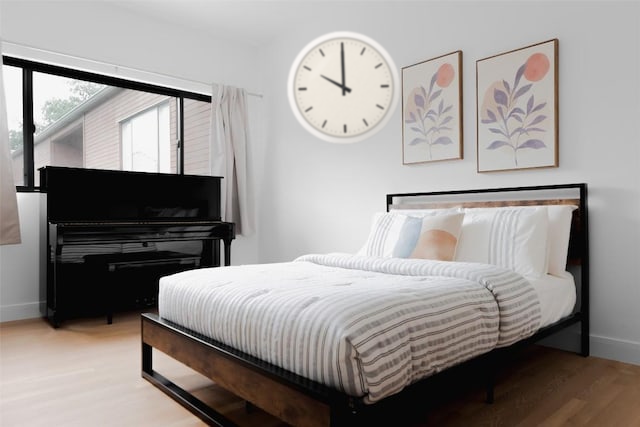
{"hour": 10, "minute": 0}
